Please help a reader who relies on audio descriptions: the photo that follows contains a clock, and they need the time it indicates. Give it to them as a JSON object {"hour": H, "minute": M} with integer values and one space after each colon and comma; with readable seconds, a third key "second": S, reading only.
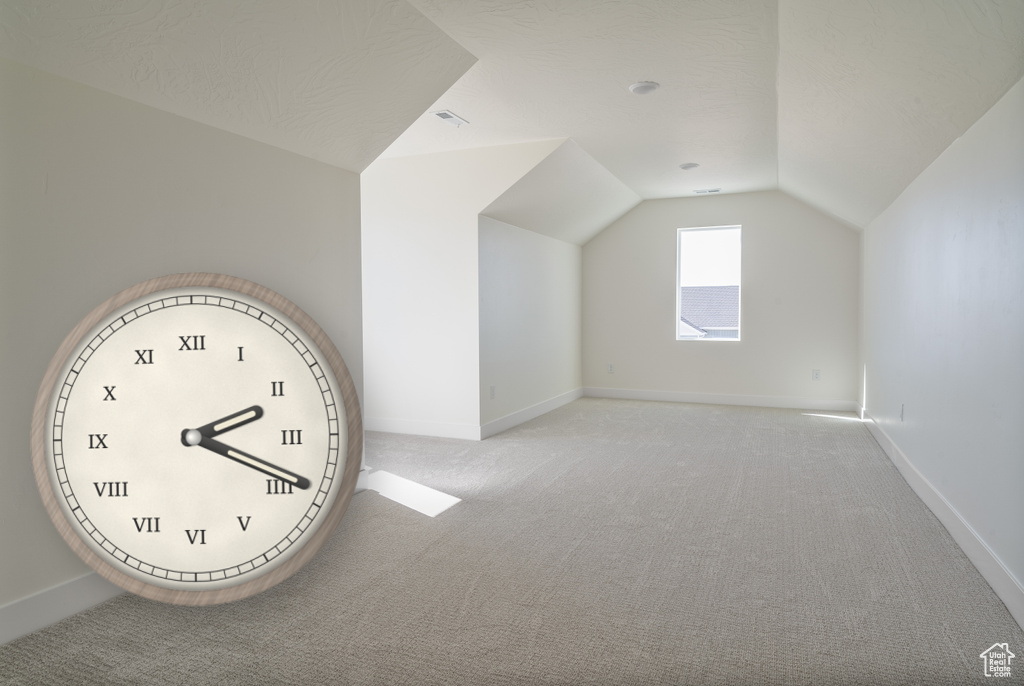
{"hour": 2, "minute": 19}
